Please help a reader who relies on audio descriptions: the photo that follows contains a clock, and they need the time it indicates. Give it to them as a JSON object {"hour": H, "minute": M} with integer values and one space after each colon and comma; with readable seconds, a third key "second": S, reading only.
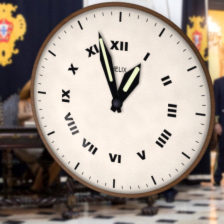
{"hour": 12, "minute": 57}
